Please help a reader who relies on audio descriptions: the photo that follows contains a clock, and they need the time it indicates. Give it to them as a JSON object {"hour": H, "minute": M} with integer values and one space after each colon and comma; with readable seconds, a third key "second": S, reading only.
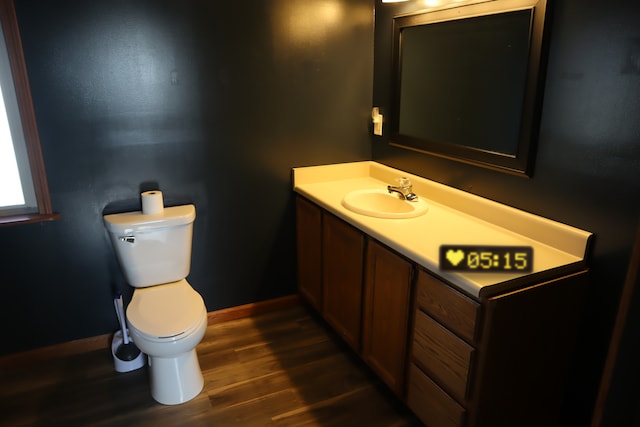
{"hour": 5, "minute": 15}
